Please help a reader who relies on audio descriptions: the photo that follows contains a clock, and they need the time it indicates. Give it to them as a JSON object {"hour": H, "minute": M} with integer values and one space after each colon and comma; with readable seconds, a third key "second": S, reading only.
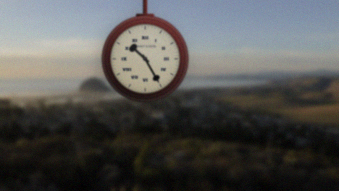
{"hour": 10, "minute": 25}
